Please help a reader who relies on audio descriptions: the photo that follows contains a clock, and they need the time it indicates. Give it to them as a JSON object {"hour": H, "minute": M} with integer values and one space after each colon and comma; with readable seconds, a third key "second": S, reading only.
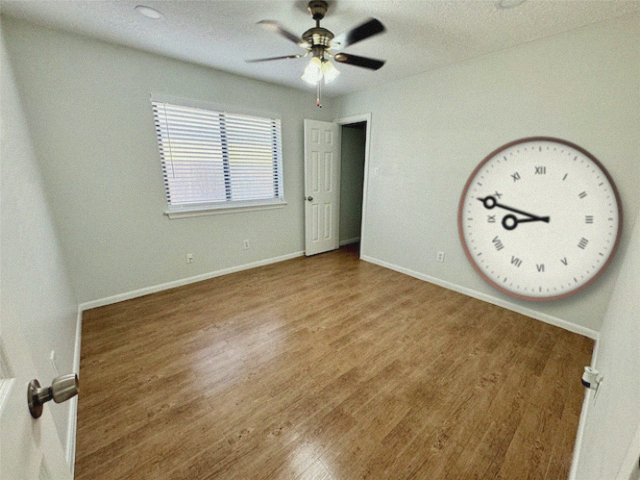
{"hour": 8, "minute": 48}
